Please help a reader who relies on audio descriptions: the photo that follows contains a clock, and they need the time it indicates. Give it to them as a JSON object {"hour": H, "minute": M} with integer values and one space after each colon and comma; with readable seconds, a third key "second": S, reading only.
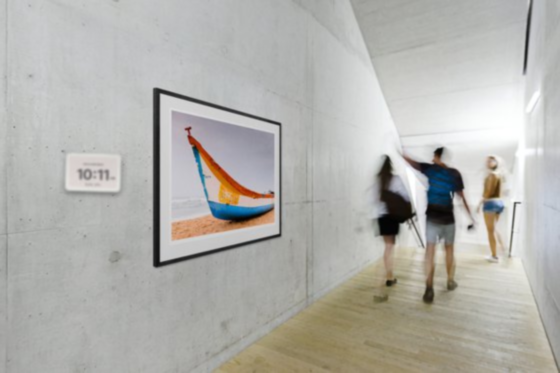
{"hour": 10, "minute": 11}
